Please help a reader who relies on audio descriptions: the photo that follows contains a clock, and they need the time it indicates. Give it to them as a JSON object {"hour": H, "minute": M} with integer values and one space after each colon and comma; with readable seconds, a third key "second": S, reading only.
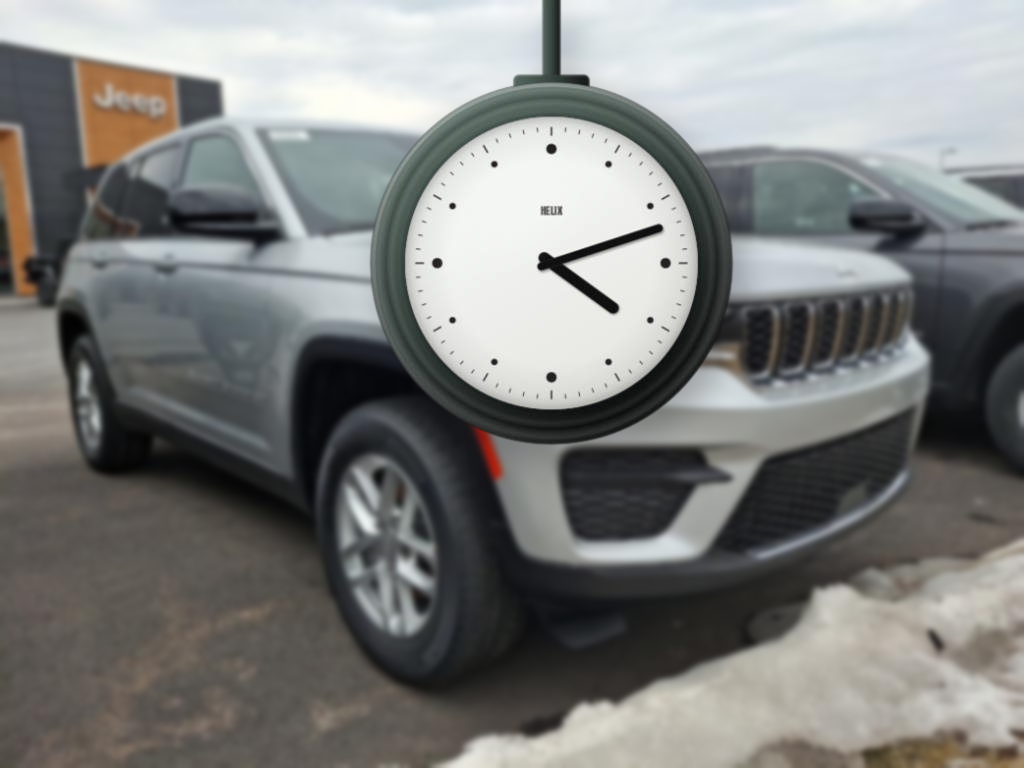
{"hour": 4, "minute": 12}
